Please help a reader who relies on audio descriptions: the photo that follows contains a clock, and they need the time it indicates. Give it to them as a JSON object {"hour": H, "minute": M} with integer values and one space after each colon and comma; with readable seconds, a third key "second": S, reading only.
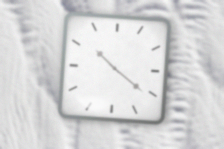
{"hour": 10, "minute": 21}
